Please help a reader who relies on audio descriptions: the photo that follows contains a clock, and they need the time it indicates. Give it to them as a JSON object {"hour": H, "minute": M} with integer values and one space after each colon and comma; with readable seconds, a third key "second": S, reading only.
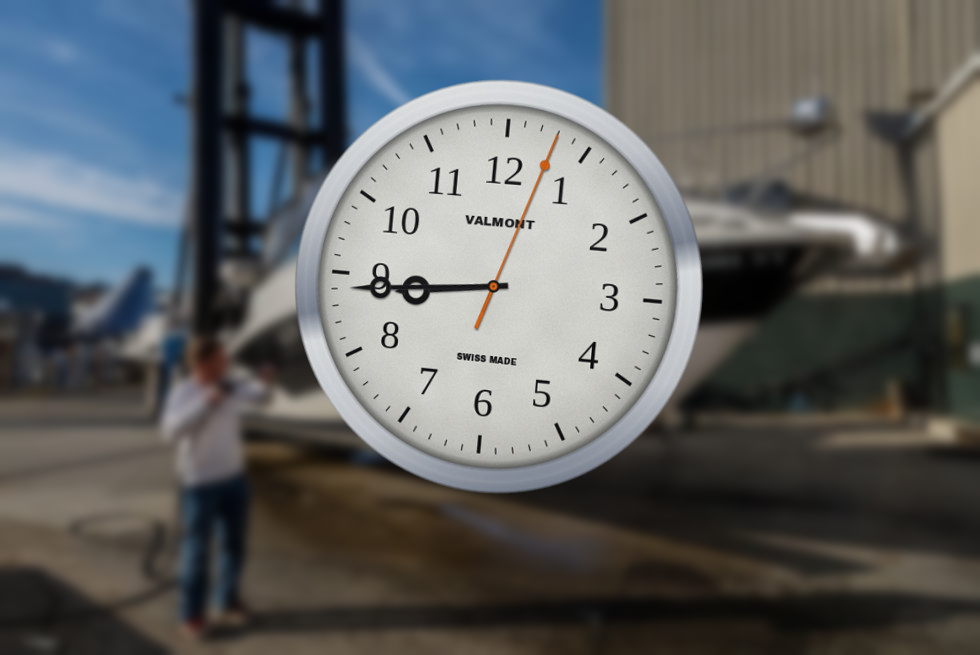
{"hour": 8, "minute": 44, "second": 3}
